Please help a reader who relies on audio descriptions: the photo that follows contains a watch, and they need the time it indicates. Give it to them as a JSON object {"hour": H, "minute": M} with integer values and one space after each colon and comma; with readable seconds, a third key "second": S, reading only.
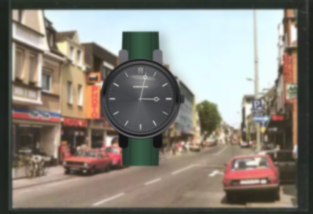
{"hour": 3, "minute": 2}
